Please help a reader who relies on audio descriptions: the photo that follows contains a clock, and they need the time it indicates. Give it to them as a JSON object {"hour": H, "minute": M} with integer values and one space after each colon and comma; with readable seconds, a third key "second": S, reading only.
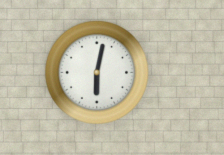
{"hour": 6, "minute": 2}
